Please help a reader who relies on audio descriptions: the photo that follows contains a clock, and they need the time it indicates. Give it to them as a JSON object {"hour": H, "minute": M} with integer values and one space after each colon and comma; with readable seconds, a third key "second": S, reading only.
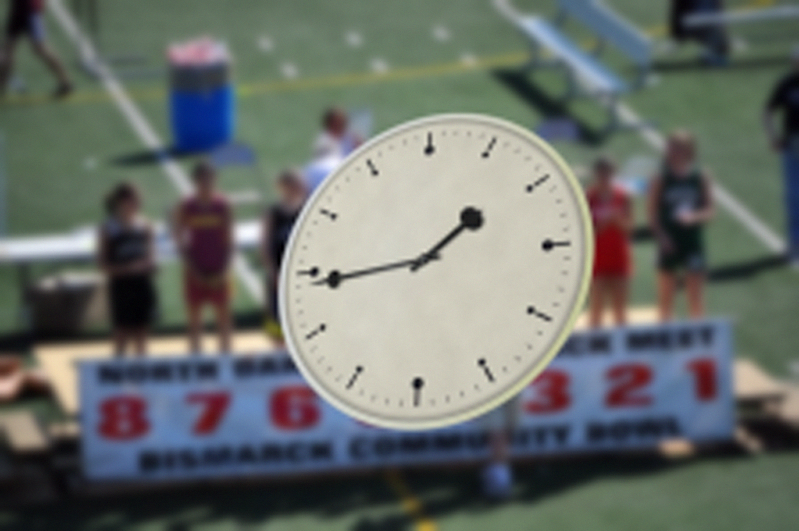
{"hour": 1, "minute": 44}
